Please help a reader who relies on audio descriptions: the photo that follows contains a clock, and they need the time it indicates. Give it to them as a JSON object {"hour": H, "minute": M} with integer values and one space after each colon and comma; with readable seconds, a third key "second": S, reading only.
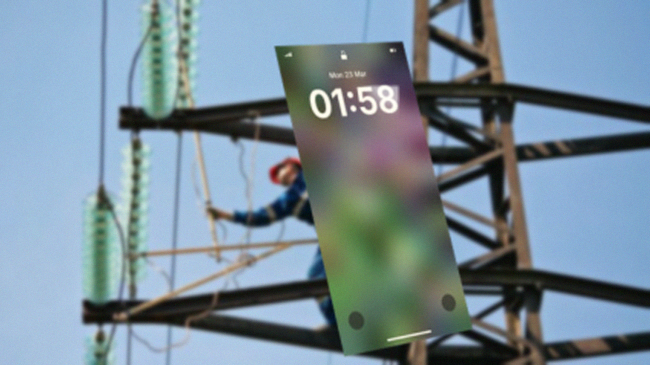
{"hour": 1, "minute": 58}
